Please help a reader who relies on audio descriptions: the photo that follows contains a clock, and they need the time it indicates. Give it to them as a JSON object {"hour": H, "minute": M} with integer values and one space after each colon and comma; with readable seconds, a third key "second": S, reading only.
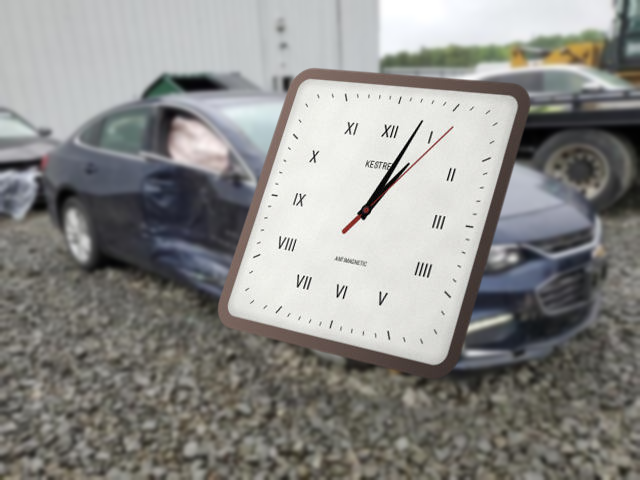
{"hour": 1, "minute": 3, "second": 6}
